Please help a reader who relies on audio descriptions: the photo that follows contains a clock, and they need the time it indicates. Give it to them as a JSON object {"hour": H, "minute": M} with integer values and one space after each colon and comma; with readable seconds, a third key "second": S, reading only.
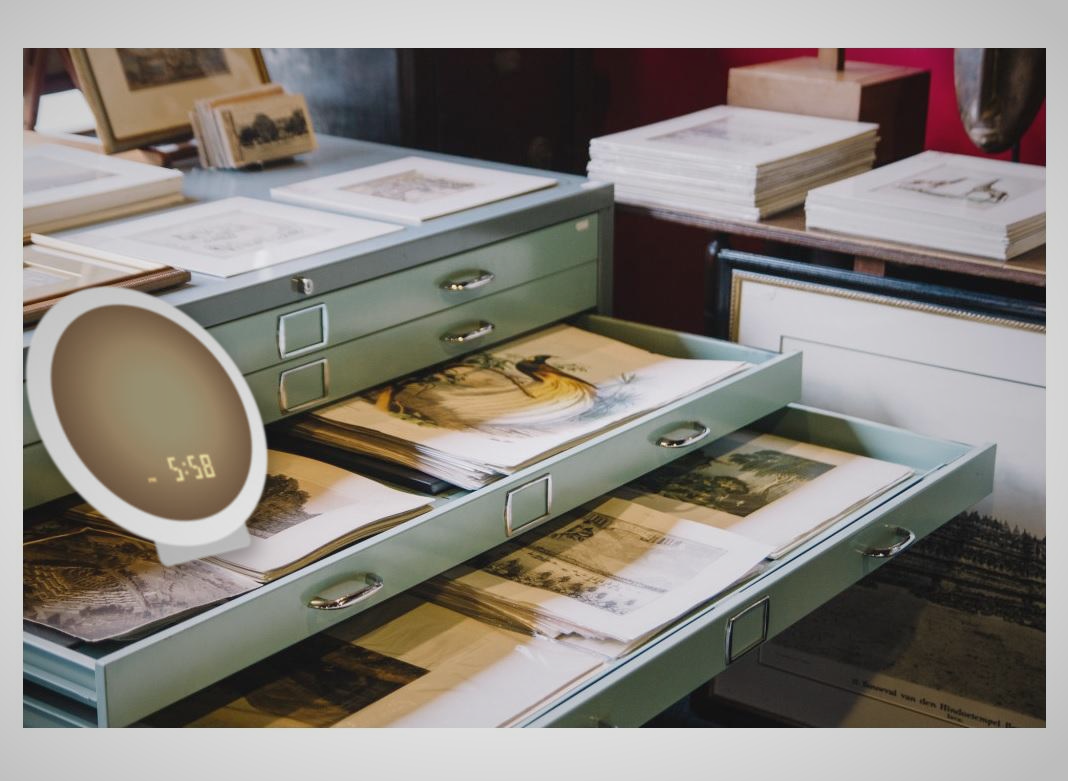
{"hour": 5, "minute": 58}
